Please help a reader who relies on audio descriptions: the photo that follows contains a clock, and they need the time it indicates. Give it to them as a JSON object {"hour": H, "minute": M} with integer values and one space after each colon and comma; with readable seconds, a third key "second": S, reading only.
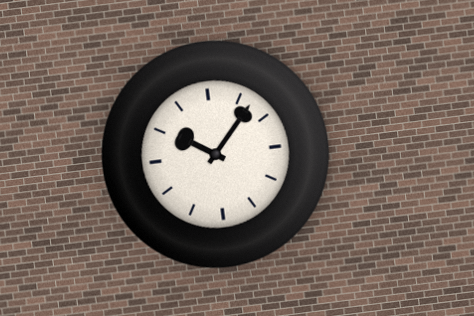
{"hour": 10, "minute": 7}
